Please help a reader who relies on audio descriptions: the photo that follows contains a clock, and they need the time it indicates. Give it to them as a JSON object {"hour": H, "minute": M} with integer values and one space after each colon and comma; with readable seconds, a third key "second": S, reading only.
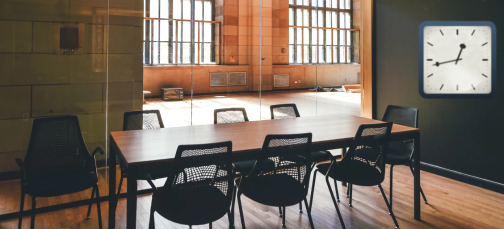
{"hour": 12, "minute": 43}
